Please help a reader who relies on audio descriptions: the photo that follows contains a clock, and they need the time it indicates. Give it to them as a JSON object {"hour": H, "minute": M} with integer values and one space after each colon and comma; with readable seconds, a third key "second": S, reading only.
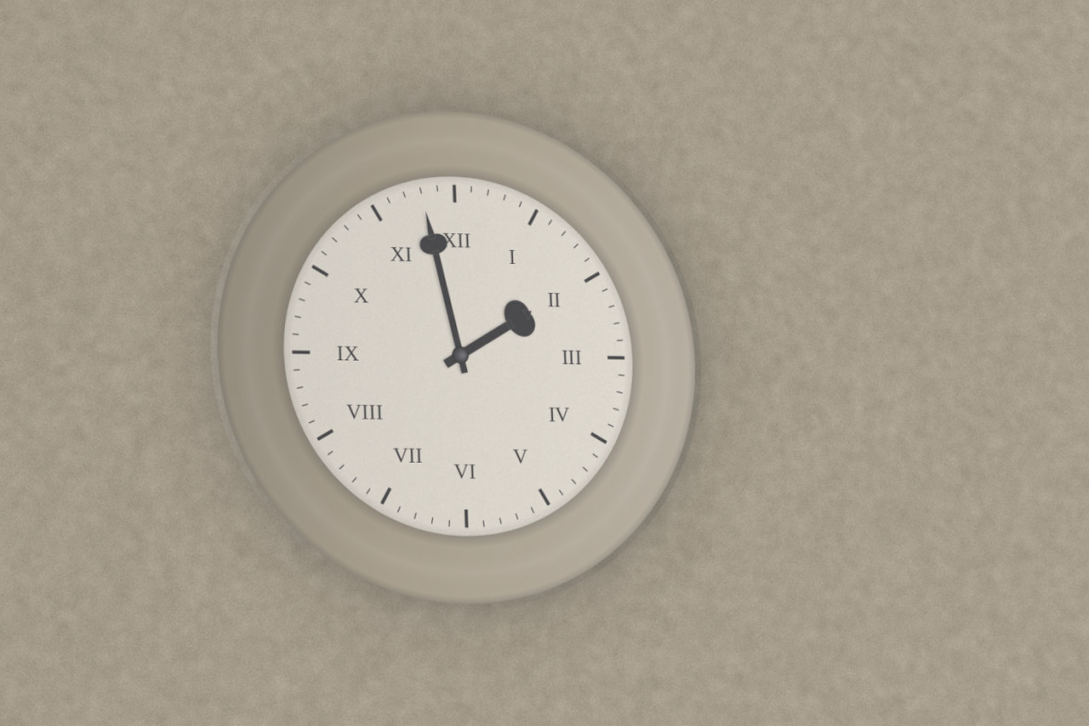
{"hour": 1, "minute": 58}
